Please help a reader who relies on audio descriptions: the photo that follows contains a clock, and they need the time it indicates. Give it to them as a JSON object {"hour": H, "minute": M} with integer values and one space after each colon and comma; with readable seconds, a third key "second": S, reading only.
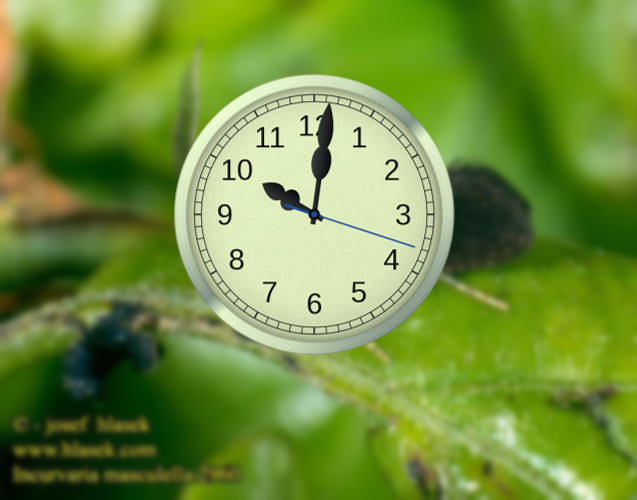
{"hour": 10, "minute": 1, "second": 18}
